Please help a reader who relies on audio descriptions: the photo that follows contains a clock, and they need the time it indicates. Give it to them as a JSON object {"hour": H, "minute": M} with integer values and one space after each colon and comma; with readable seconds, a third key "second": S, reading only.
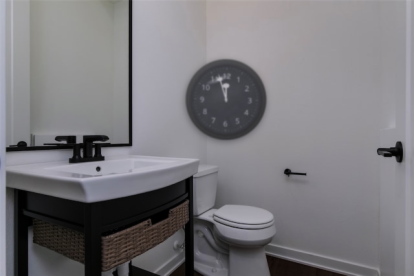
{"hour": 11, "minute": 57}
